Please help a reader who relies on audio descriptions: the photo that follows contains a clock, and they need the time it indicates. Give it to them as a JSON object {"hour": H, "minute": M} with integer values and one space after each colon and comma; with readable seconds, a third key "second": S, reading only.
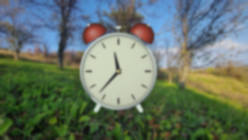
{"hour": 11, "minute": 37}
